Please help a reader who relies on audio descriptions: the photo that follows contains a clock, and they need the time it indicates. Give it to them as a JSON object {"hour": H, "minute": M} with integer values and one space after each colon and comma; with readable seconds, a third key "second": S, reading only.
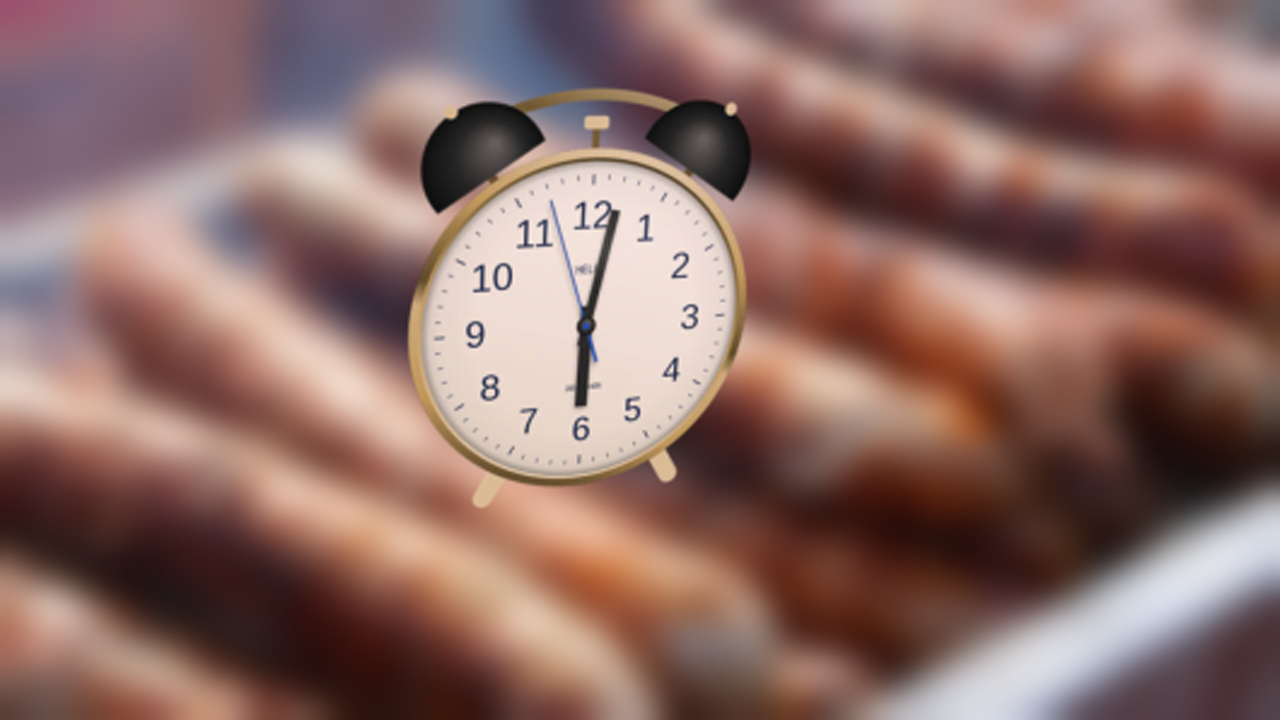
{"hour": 6, "minute": 1, "second": 57}
